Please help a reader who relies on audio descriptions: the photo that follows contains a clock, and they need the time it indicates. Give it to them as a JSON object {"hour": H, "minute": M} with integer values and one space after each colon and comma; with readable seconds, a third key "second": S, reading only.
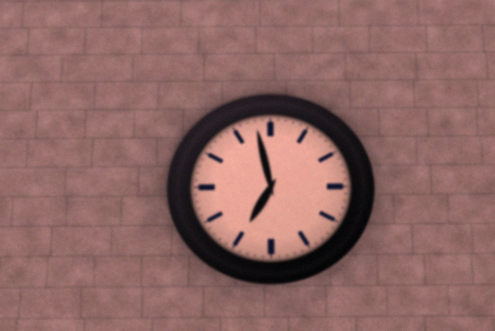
{"hour": 6, "minute": 58}
